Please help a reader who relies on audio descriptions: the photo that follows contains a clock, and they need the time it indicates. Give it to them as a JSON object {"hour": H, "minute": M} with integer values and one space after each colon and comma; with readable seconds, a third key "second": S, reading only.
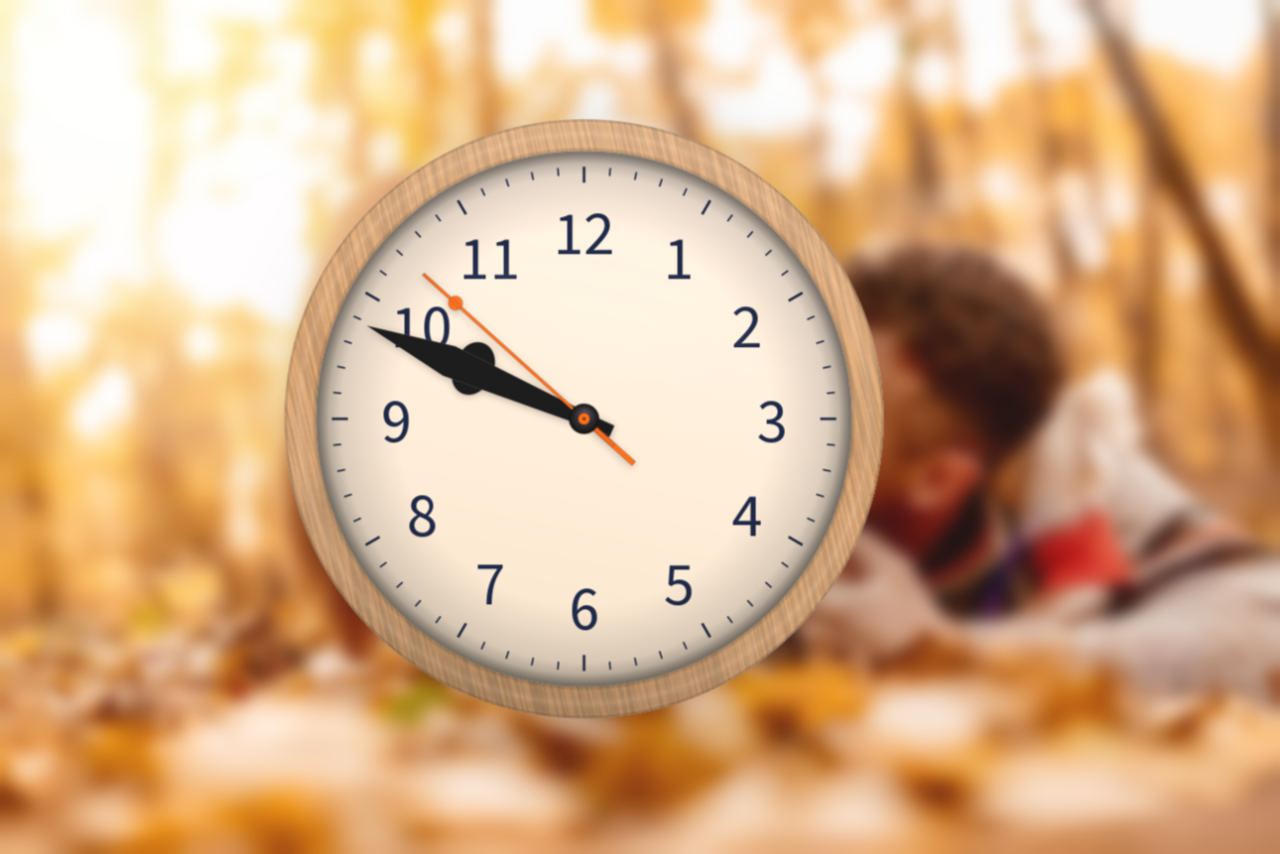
{"hour": 9, "minute": 48, "second": 52}
